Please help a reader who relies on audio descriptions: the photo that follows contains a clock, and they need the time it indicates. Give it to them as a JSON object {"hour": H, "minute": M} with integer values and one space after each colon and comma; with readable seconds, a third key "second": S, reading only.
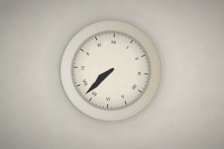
{"hour": 7, "minute": 37}
